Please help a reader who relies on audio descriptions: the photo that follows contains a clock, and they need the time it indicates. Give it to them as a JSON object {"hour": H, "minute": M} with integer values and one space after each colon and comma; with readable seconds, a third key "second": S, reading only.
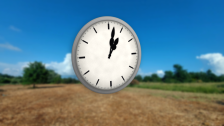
{"hour": 1, "minute": 2}
